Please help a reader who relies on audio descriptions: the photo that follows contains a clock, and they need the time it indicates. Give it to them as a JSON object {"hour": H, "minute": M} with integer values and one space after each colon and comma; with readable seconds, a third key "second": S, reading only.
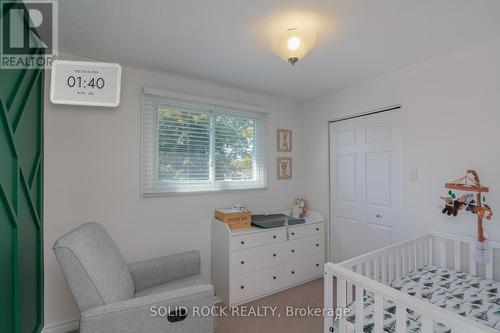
{"hour": 1, "minute": 40}
